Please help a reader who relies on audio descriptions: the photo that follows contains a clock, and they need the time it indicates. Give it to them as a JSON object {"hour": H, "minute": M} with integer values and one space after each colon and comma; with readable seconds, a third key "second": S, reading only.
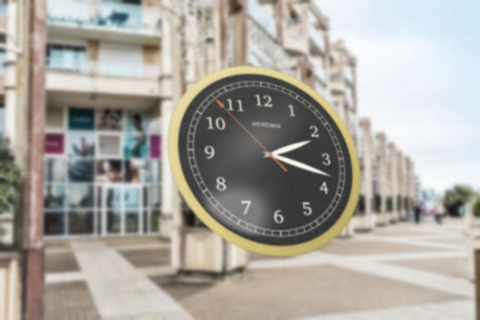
{"hour": 2, "minute": 17, "second": 53}
